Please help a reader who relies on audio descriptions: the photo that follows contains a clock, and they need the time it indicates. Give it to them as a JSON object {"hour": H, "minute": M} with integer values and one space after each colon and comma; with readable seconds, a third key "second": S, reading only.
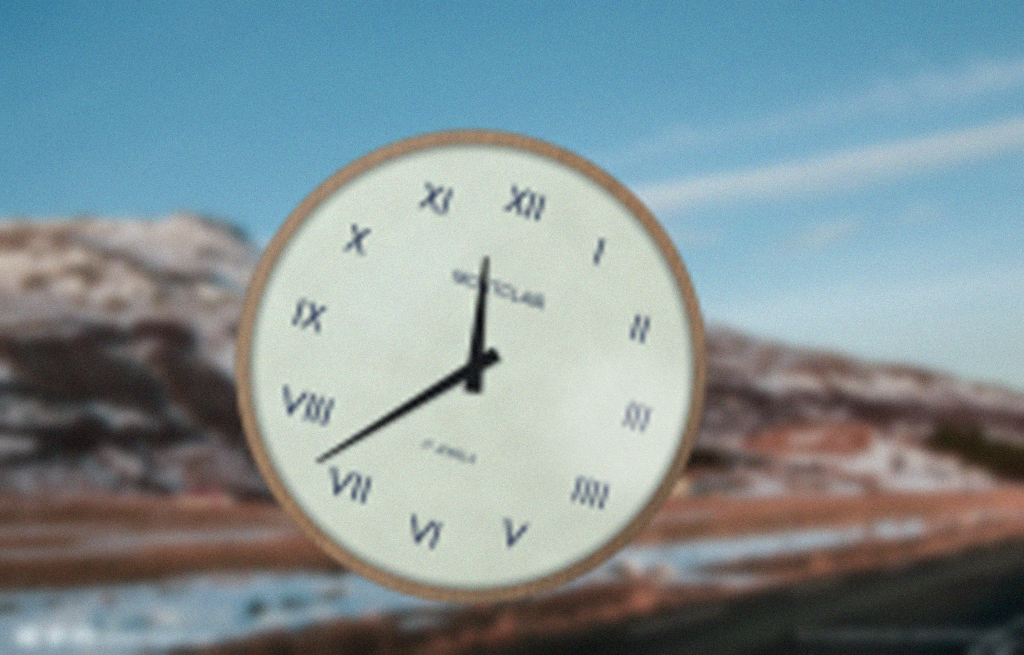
{"hour": 11, "minute": 37}
